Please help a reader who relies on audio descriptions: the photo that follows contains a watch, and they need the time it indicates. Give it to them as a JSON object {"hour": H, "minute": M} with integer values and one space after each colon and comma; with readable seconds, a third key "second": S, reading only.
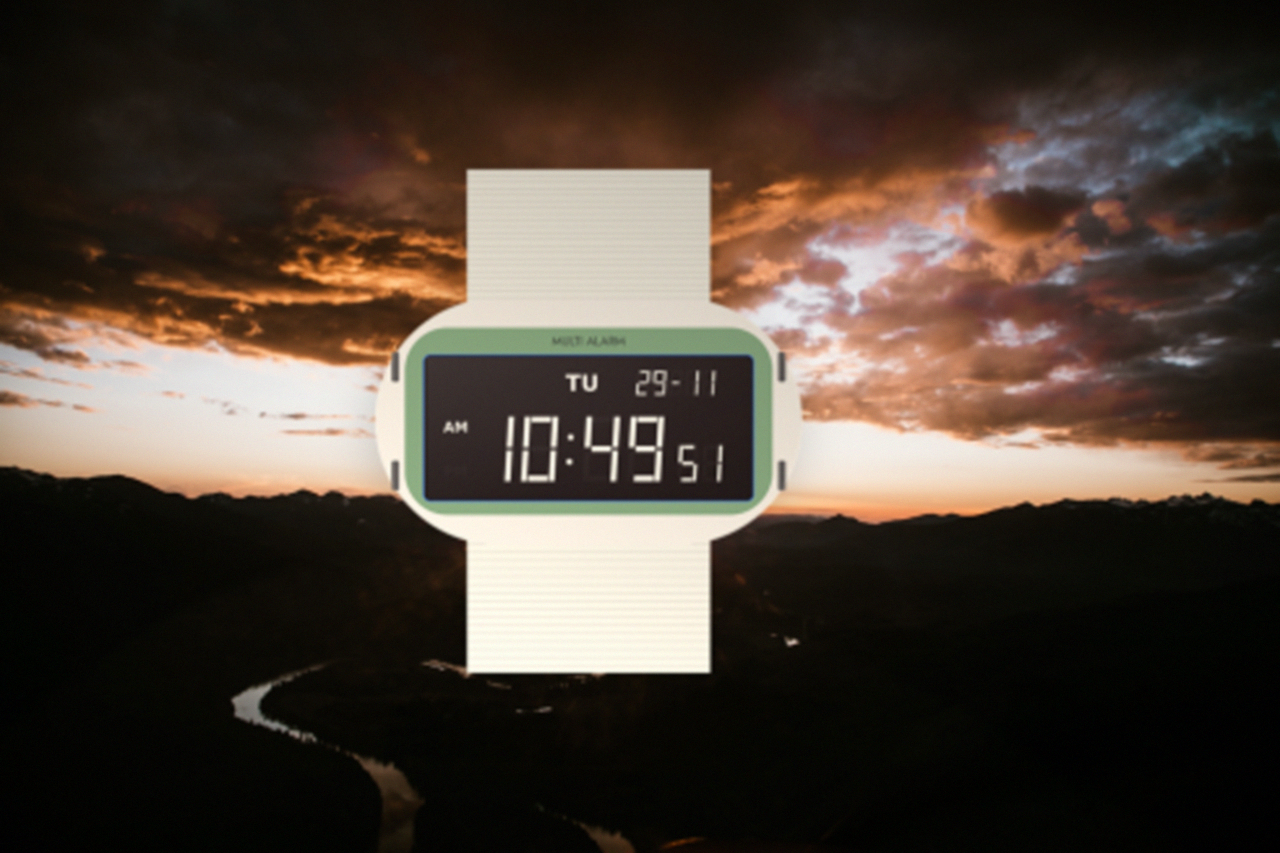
{"hour": 10, "minute": 49, "second": 51}
